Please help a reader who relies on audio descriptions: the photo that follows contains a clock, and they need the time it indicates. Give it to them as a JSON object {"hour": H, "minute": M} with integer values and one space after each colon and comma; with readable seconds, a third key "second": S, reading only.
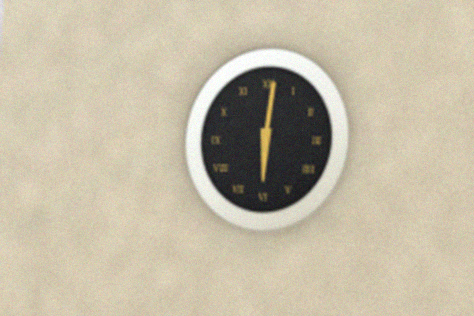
{"hour": 6, "minute": 1}
